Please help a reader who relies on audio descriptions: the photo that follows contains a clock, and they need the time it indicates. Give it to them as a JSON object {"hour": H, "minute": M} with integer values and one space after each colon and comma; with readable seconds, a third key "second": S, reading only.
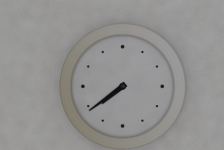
{"hour": 7, "minute": 39}
